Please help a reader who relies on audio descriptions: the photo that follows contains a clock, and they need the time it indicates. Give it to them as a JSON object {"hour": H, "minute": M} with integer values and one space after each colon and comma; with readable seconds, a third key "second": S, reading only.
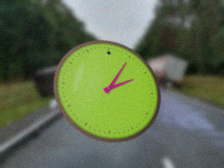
{"hour": 2, "minute": 5}
